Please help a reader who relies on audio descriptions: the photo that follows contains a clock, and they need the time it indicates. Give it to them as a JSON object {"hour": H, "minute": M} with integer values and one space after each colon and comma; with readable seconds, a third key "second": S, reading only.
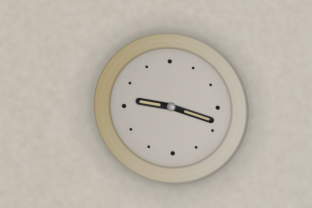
{"hour": 9, "minute": 18}
